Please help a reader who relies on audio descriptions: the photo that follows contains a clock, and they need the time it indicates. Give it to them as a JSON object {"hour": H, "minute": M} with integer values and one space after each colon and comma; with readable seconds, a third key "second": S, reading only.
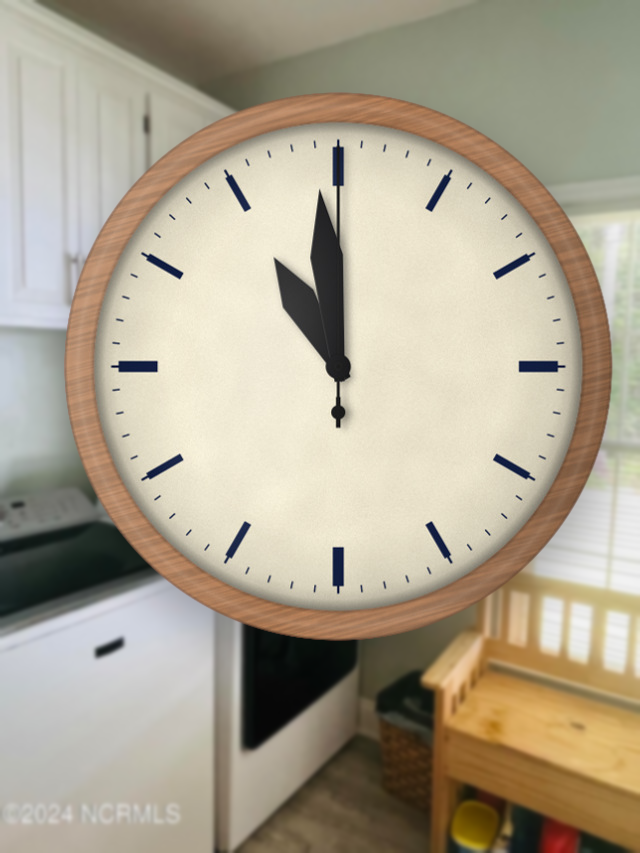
{"hour": 10, "minute": 59, "second": 0}
